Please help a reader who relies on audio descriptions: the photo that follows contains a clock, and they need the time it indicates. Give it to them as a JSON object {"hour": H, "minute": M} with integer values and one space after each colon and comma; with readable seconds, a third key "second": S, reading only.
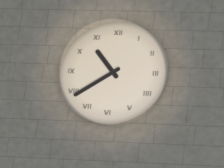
{"hour": 10, "minute": 39}
